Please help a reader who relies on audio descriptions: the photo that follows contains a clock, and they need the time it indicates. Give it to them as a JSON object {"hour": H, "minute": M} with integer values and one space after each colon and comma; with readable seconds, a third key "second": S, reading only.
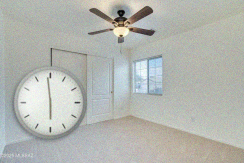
{"hour": 5, "minute": 59}
